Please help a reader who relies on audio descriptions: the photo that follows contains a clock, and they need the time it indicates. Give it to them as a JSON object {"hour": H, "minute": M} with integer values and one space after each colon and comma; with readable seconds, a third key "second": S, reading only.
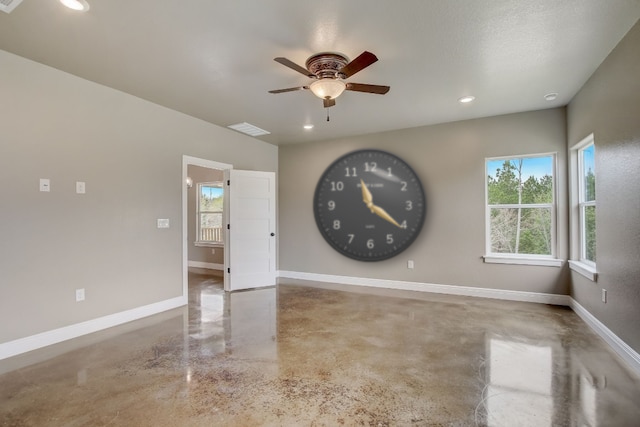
{"hour": 11, "minute": 21}
